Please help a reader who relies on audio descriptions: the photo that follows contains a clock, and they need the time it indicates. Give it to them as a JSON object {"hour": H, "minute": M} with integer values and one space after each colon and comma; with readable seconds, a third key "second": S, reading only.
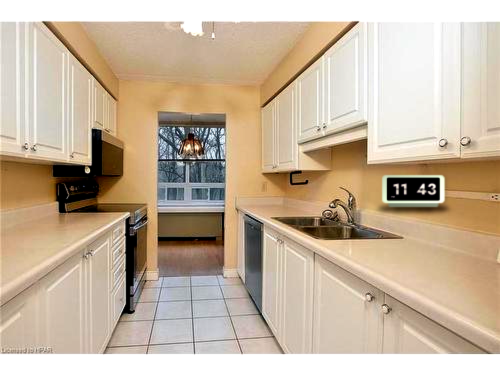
{"hour": 11, "minute": 43}
